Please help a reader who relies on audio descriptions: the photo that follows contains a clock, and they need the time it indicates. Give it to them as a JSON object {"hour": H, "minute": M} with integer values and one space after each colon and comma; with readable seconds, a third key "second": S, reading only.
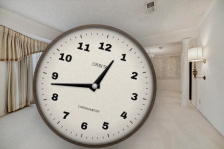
{"hour": 12, "minute": 43}
